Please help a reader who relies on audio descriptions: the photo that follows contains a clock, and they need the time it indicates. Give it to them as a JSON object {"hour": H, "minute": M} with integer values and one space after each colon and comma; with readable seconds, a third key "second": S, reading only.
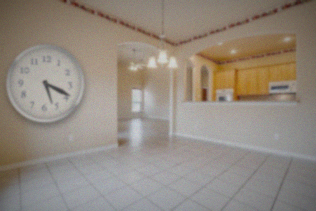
{"hour": 5, "minute": 19}
